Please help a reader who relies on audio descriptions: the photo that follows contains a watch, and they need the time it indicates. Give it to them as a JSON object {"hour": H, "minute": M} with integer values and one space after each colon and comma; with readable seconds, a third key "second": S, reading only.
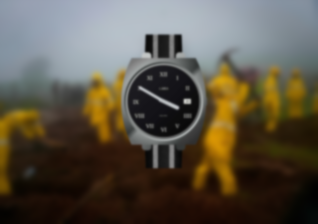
{"hour": 3, "minute": 50}
